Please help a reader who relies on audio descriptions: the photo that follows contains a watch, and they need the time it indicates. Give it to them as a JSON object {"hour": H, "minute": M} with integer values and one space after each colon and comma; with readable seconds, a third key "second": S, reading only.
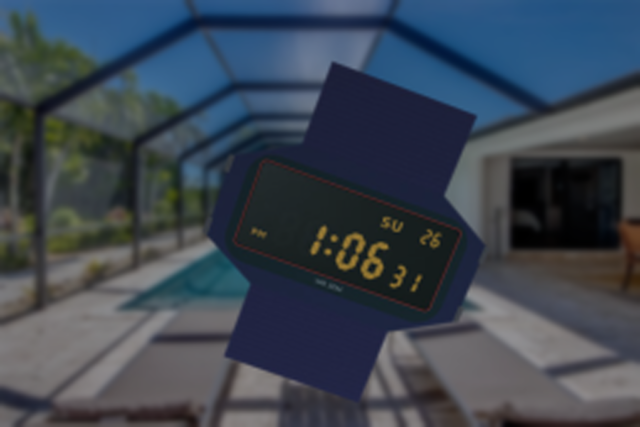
{"hour": 1, "minute": 6, "second": 31}
